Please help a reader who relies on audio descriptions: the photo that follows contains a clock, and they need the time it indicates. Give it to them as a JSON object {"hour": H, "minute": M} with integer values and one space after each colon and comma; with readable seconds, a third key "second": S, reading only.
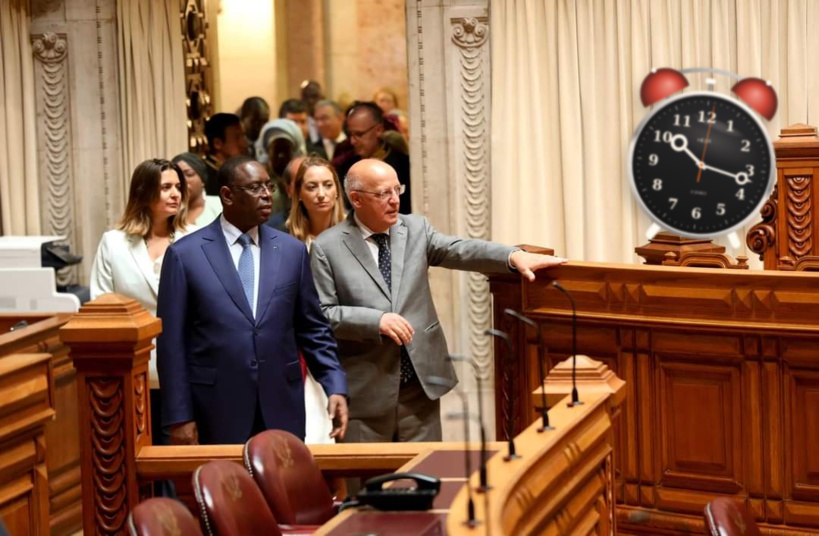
{"hour": 10, "minute": 17, "second": 1}
